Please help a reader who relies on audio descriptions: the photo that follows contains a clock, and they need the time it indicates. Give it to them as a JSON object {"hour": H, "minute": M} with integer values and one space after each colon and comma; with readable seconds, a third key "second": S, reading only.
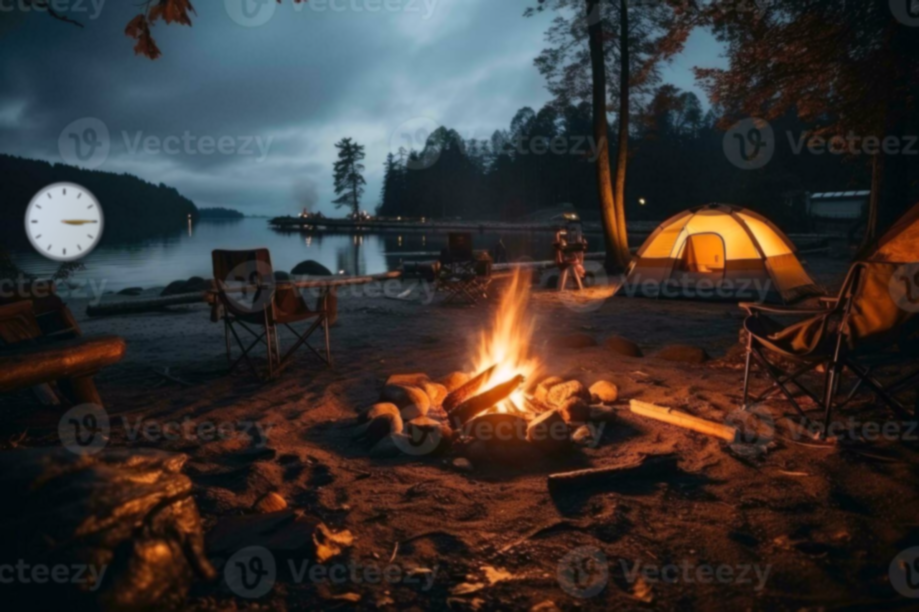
{"hour": 3, "minute": 15}
